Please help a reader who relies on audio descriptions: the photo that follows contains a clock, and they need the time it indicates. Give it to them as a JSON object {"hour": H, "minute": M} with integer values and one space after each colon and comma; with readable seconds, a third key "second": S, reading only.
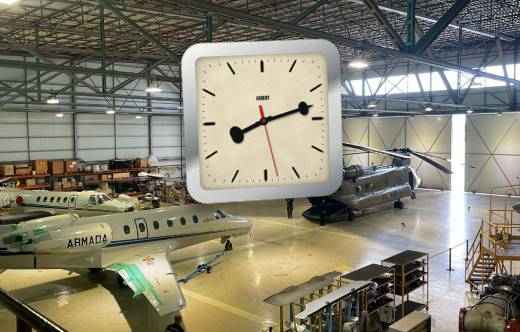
{"hour": 8, "minute": 12, "second": 28}
